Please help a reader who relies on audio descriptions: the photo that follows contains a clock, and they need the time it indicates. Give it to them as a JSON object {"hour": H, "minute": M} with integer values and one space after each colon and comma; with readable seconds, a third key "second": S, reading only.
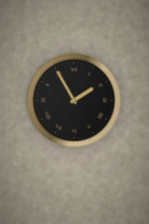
{"hour": 1, "minute": 55}
